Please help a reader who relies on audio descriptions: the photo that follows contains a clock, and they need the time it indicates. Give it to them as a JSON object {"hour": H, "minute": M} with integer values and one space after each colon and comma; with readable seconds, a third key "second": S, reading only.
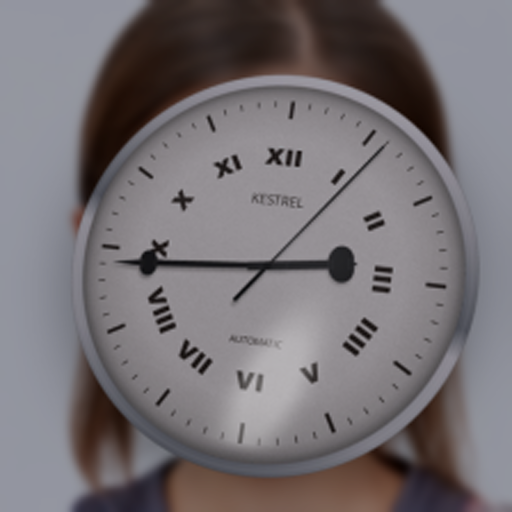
{"hour": 2, "minute": 44, "second": 6}
